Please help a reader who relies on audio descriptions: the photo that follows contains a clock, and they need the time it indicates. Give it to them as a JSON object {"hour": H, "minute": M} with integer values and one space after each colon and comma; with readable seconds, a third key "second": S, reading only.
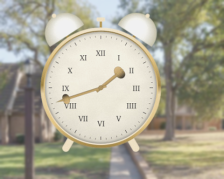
{"hour": 1, "minute": 42}
